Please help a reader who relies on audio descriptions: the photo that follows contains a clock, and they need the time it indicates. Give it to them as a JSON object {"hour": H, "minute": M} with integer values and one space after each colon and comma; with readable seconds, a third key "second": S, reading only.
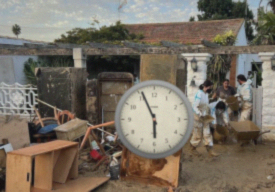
{"hour": 5, "minute": 56}
